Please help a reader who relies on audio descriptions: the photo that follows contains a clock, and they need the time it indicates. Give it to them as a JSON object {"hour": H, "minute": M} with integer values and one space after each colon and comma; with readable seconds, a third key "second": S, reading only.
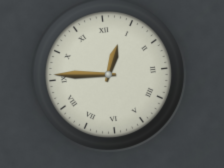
{"hour": 12, "minute": 46}
